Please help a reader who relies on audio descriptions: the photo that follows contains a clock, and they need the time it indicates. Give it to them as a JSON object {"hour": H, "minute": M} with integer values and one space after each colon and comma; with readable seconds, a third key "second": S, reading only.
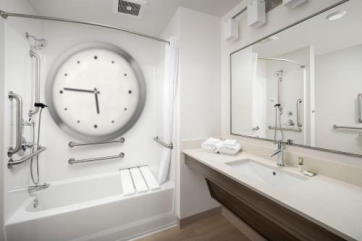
{"hour": 5, "minute": 46}
